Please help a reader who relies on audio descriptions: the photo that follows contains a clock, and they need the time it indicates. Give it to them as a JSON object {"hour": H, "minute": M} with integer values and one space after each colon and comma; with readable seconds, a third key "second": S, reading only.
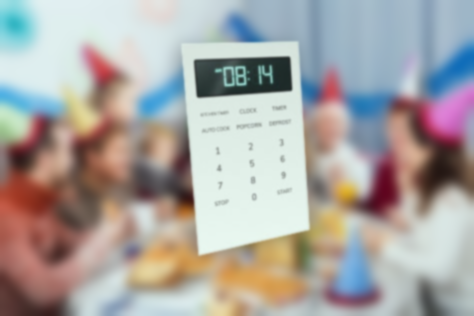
{"hour": 8, "minute": 14}
